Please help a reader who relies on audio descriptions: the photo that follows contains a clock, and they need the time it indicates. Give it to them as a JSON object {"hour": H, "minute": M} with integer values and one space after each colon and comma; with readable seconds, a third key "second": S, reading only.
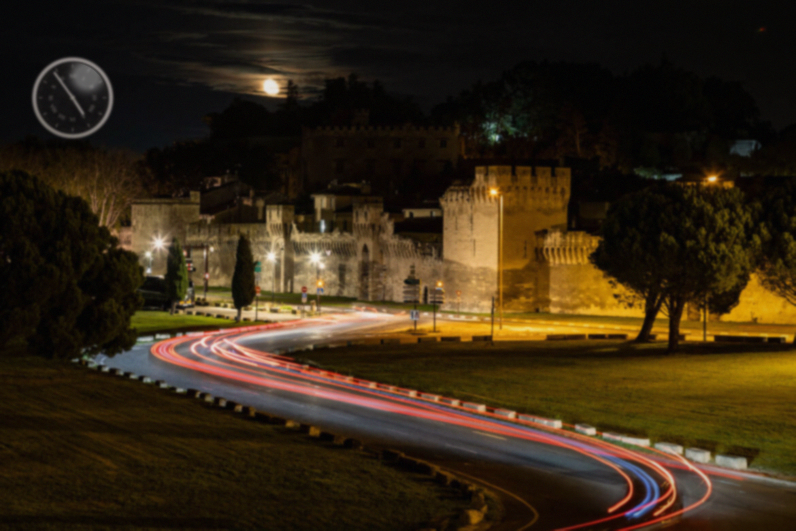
{"hour": 4, "minute": 54}
